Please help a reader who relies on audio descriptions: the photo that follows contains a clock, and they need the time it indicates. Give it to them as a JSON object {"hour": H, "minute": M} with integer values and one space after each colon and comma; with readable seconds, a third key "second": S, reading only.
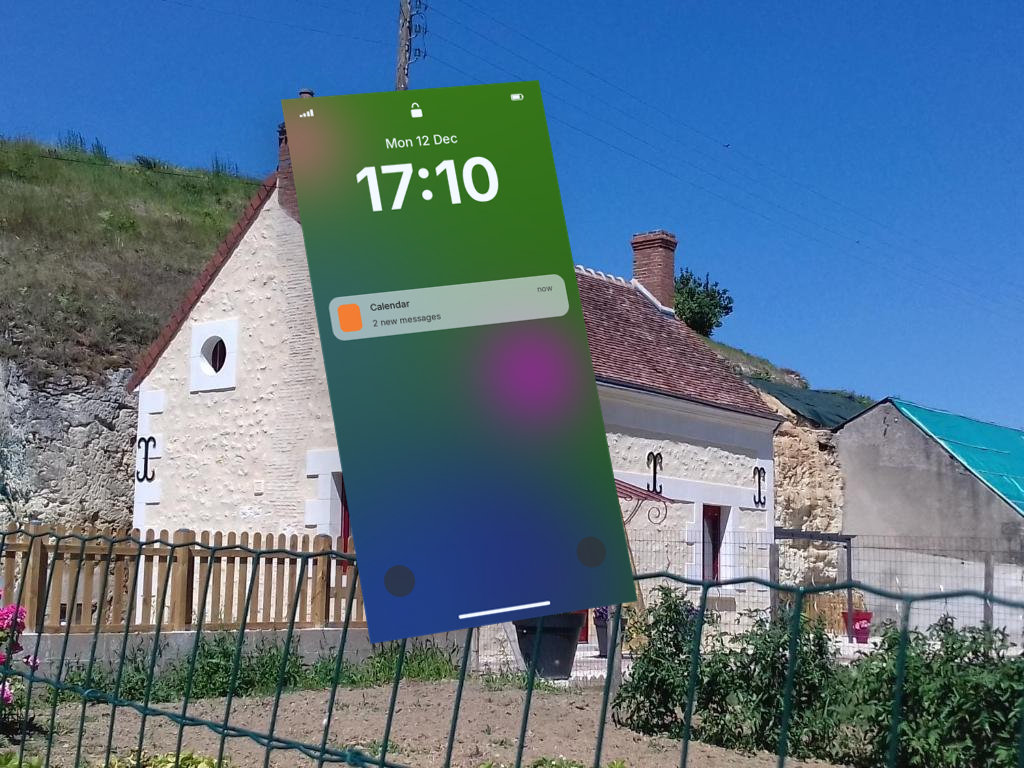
{"hour": 17, "minute": 10}
